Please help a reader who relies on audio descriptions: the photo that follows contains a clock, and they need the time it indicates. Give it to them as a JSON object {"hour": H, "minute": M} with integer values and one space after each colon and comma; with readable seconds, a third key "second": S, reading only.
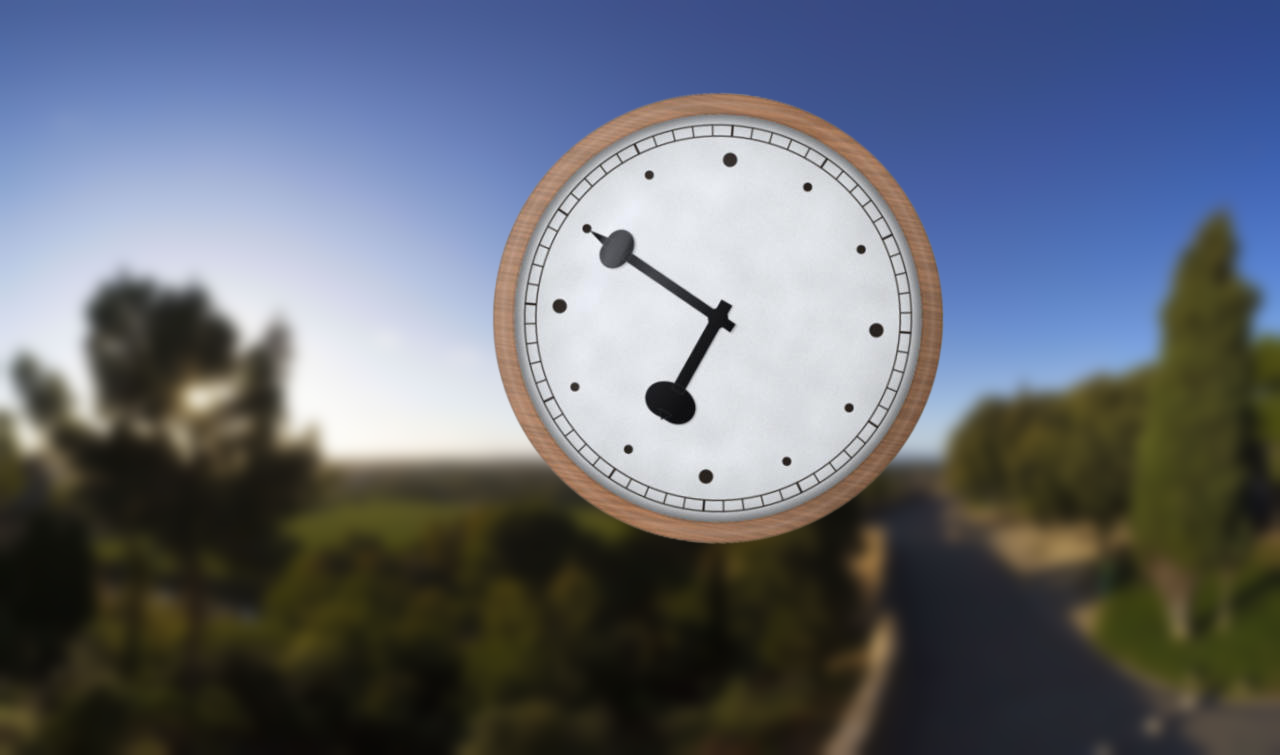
{"hour": 6, "minute": 50}
